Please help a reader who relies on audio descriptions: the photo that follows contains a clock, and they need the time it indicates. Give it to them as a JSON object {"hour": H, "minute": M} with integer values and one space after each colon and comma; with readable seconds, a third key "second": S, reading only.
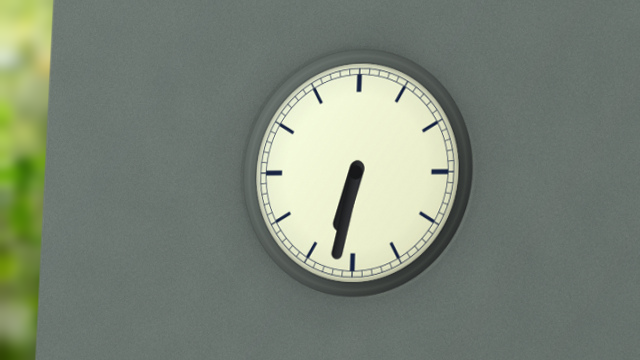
{"hour": 6, "minute": 32}
